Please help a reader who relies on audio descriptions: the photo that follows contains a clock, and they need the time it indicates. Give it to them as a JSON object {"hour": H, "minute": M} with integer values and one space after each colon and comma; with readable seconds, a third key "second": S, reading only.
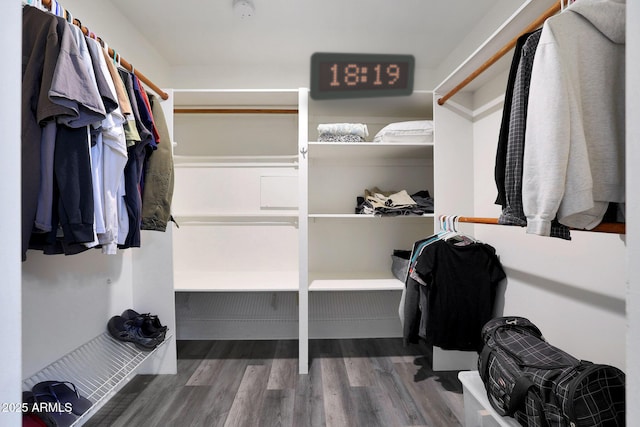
{"hour": 18, "minute": 19}
